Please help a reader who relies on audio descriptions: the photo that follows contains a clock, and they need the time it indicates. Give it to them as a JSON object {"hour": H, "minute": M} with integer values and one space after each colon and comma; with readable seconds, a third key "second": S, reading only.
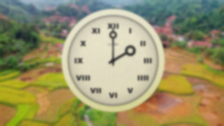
{"hour": 2, "minute": 0}
